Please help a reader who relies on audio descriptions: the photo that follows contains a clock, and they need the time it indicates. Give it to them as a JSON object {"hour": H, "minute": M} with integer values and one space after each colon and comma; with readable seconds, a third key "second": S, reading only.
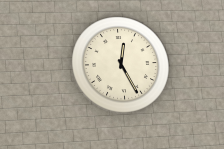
{"hour": 12, "minute": 26}
